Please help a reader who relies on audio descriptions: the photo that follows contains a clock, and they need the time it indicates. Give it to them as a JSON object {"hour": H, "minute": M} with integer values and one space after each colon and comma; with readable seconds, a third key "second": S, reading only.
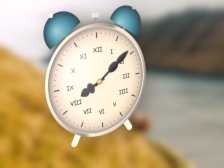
{"hour": 8, "minute": 9}
